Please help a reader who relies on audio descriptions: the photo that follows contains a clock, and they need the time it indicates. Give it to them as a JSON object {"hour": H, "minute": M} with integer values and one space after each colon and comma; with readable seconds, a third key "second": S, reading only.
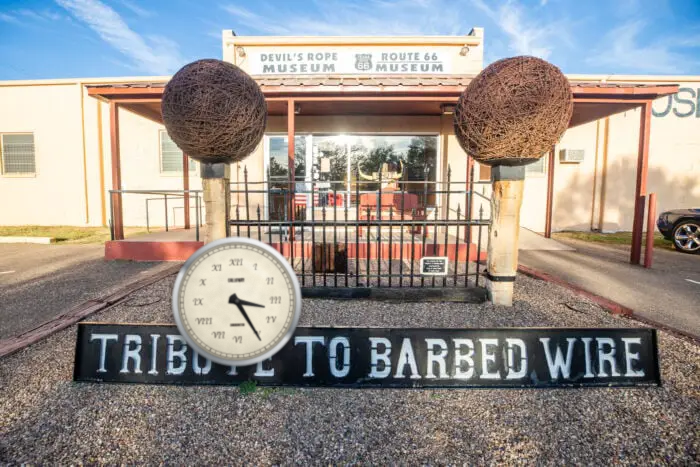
{"hour": 3, "minute": 25}
